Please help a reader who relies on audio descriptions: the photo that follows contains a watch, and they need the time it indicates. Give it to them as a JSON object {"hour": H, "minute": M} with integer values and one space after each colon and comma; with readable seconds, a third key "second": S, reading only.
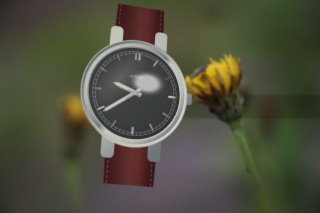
{"hour": 9, "minute": 39}
